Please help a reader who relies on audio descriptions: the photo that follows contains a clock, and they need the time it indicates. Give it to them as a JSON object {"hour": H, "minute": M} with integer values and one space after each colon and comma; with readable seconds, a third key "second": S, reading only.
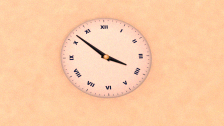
{"hour": 3, "minute": 52}
